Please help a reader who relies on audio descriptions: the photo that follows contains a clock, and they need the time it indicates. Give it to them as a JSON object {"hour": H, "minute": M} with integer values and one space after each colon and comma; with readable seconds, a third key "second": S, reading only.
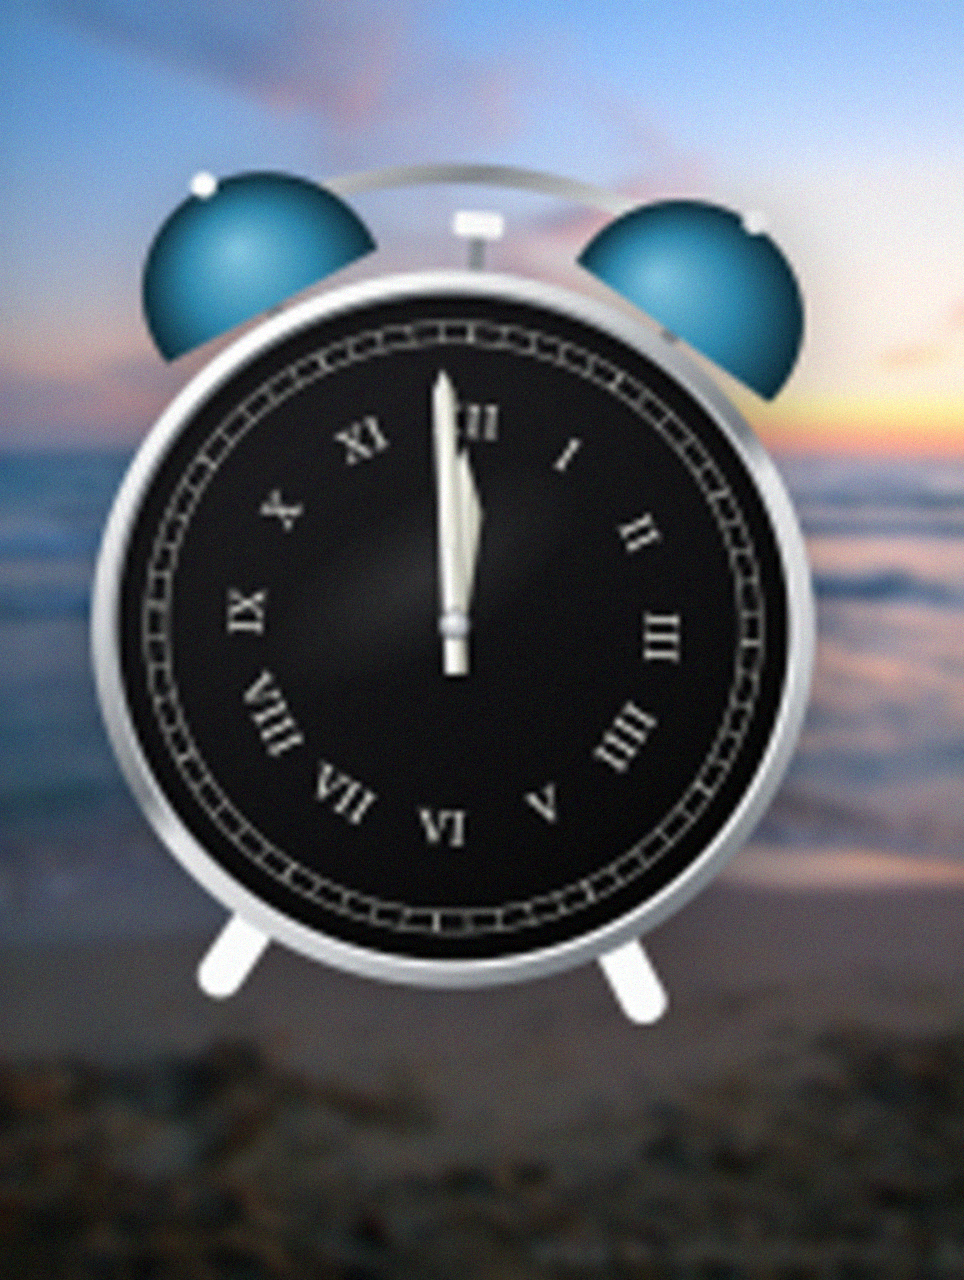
{"hour": 11, "minute": 59}
